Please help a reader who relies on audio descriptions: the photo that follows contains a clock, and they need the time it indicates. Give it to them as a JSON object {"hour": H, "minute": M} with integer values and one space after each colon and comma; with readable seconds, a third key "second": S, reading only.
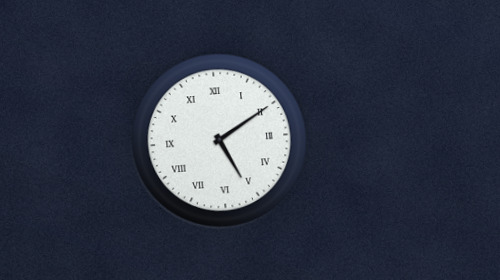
{"hour": 5, "minute": 10}
